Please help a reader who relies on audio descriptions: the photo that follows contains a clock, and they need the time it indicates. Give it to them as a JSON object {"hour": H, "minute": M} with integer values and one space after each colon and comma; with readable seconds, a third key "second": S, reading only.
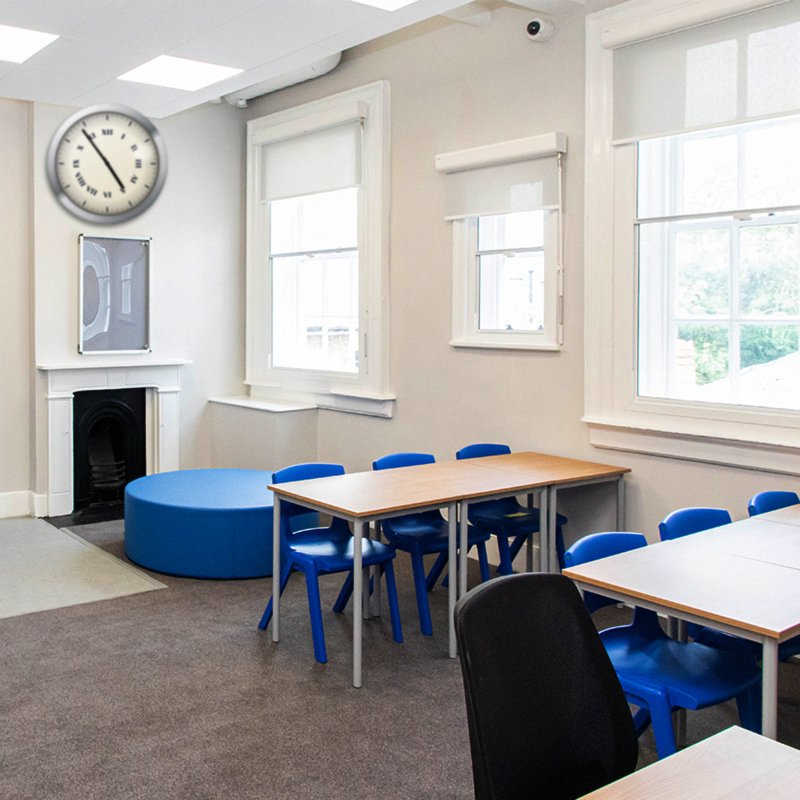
{"hour": 4, "minute": 54}
